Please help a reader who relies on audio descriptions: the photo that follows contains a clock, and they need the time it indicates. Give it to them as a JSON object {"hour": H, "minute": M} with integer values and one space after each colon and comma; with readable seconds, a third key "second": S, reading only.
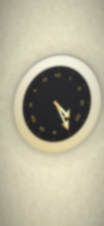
{"hour": 4, "minute": 25}
